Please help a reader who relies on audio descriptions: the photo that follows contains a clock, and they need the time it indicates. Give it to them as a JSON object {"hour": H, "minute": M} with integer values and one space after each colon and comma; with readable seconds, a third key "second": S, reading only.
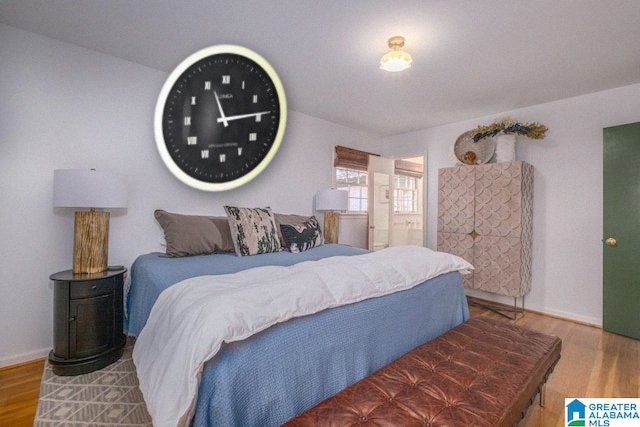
{"hour": 11, "minute": 14}
